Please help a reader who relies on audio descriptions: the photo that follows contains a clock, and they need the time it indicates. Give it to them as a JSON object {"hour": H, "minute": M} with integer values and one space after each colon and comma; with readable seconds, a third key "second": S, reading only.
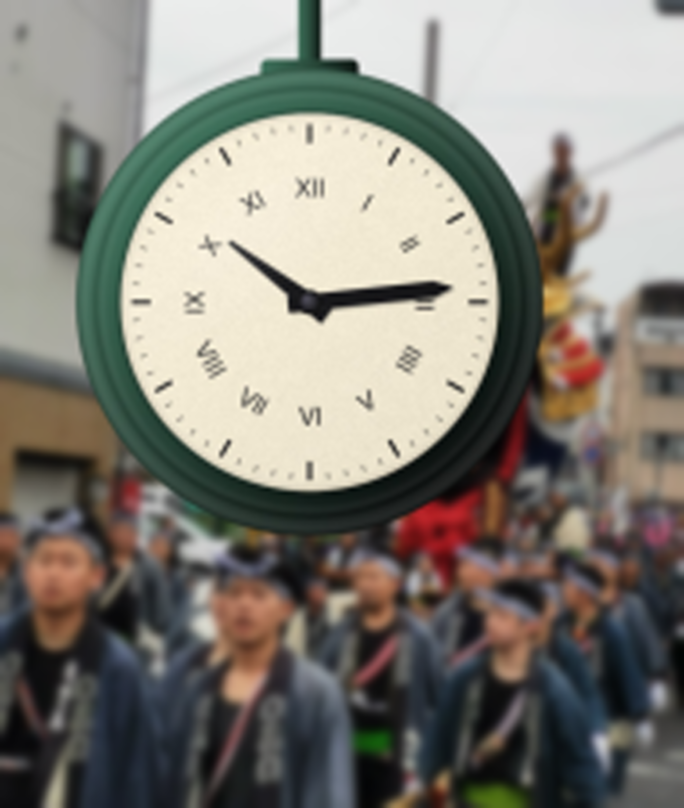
{"hour": 10, "minute": 14}
